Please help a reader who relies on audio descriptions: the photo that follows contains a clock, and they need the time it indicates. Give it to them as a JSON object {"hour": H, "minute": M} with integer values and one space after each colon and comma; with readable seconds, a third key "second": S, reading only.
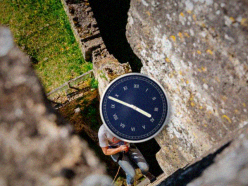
{"hour": 3, "minute": 48}
